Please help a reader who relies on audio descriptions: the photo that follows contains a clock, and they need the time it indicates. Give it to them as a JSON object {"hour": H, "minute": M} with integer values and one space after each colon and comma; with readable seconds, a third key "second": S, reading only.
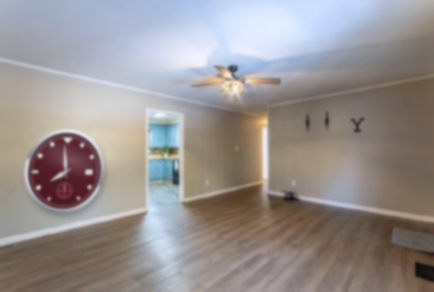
{"hour": 7, "minute": 59}
